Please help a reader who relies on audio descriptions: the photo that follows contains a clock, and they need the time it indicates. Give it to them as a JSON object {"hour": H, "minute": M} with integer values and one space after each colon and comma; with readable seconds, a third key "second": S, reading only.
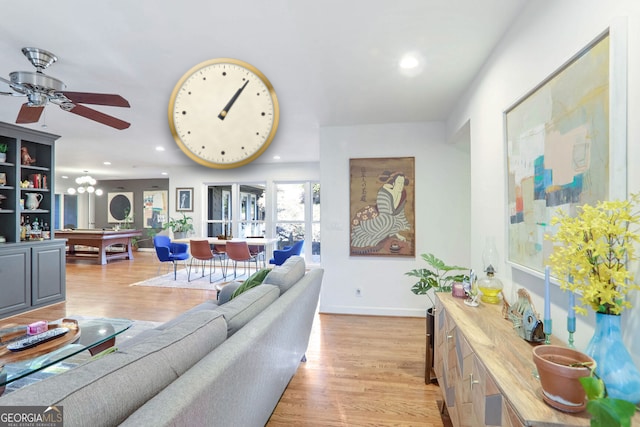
{"hour": 1, "minute": 6}
